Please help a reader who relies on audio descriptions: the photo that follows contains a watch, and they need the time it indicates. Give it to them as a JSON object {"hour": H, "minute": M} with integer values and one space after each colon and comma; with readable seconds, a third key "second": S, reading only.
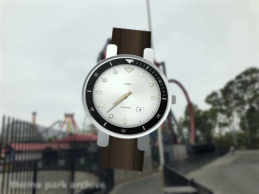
{"hour": 7, "minute": 37}
